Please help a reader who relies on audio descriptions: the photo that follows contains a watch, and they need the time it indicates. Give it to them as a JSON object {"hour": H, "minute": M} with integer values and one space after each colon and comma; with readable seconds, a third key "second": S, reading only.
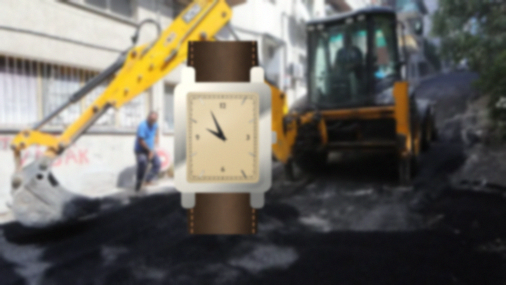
{"hour": 9, "minute": 56}
